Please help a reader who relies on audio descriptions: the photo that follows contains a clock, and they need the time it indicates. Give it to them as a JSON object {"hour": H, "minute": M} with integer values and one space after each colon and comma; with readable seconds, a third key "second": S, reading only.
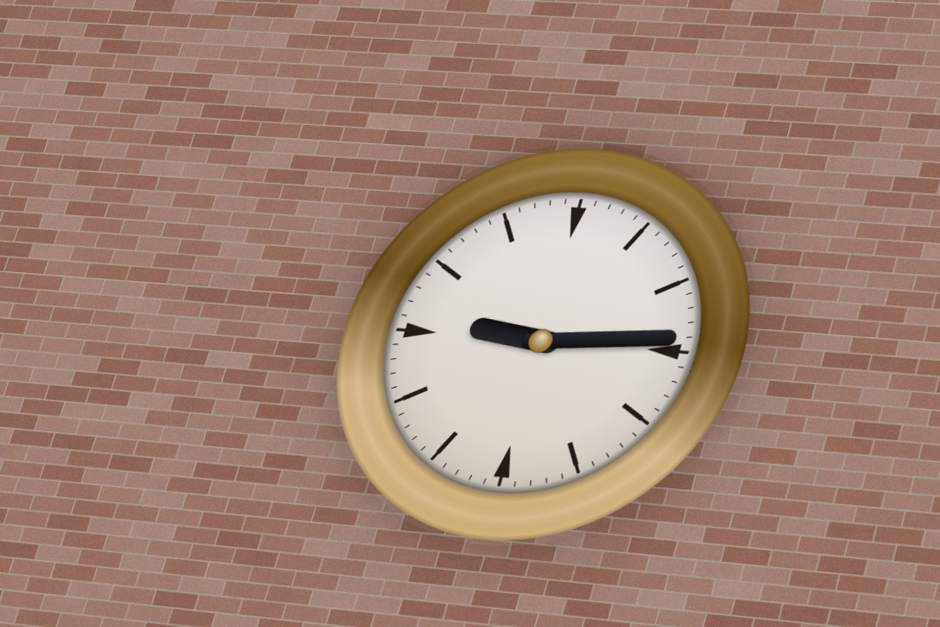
{"hour": 9, "minute": 14}
